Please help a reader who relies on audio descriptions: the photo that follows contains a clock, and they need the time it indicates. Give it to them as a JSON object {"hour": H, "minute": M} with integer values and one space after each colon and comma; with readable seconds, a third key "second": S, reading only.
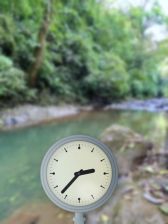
{"hour": 2, "minute": 37}
